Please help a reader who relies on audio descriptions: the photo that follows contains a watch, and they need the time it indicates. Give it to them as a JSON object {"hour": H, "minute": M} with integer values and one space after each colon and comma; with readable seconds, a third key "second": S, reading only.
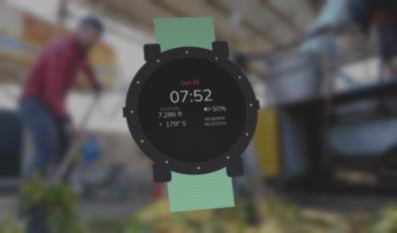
{"hour": 7, "minute": 52}
